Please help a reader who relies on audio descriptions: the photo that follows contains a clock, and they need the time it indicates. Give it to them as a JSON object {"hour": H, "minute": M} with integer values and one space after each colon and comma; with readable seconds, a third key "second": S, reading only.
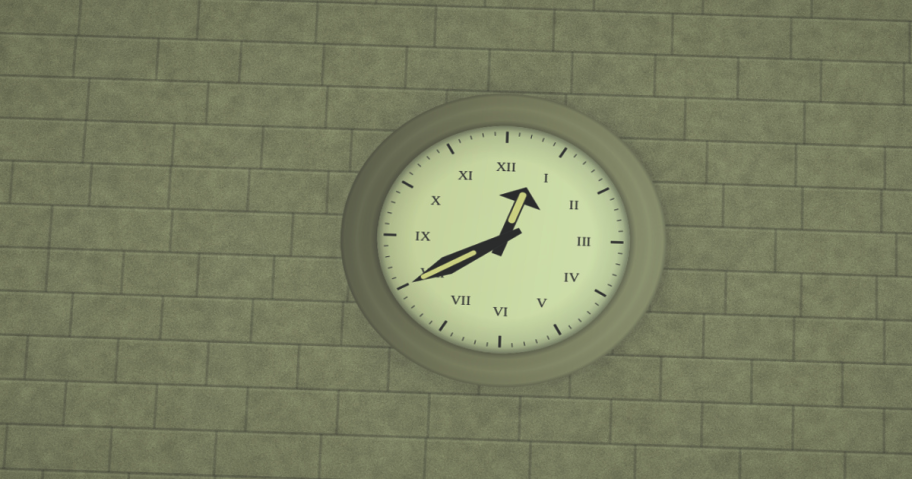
{"hour": 12, "minute": 40}
